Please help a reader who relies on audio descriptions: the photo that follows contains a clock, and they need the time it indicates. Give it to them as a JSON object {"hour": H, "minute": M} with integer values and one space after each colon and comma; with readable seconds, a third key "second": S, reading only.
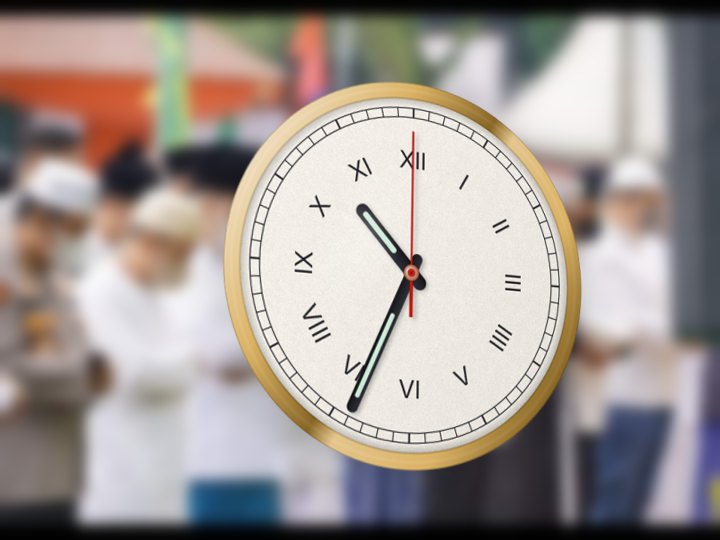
{"hour": 10, "minute": 34, "second": 0}
